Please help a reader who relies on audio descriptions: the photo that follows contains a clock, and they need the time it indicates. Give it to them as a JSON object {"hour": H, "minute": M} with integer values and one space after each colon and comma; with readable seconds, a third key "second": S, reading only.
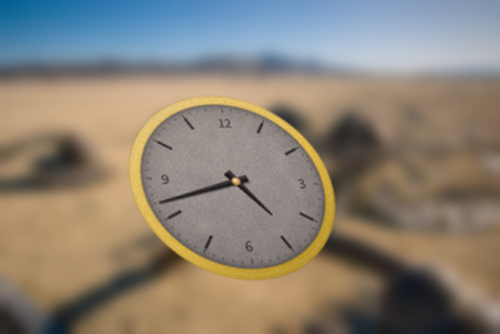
{"hour": 4, "minute": 42}
